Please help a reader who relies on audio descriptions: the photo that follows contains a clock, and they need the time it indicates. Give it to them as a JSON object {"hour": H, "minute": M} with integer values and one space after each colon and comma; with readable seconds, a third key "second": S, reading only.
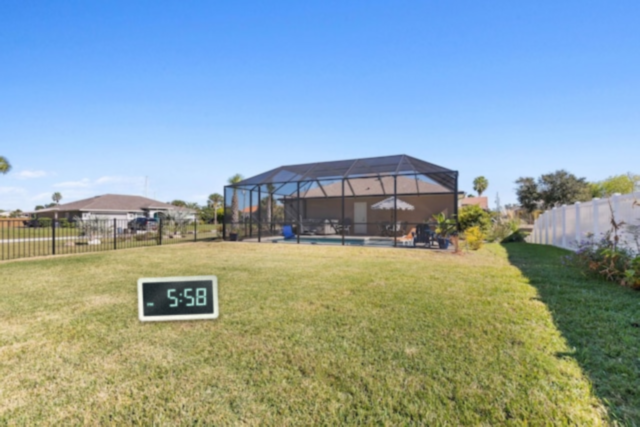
{"hour": 5, "minute": 58}
